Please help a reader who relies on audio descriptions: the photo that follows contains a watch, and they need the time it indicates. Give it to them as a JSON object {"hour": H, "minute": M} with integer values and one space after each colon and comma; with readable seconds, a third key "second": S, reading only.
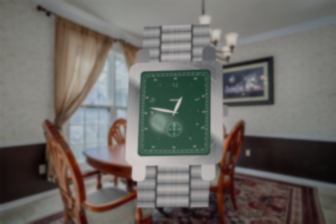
{"hour": 12, "minute": 47}
